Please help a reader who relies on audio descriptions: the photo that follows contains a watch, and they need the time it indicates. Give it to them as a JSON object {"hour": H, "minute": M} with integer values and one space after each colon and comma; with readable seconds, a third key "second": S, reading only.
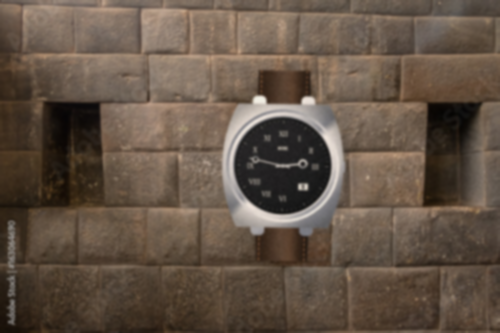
{"hour": 2, "minute": 47}
